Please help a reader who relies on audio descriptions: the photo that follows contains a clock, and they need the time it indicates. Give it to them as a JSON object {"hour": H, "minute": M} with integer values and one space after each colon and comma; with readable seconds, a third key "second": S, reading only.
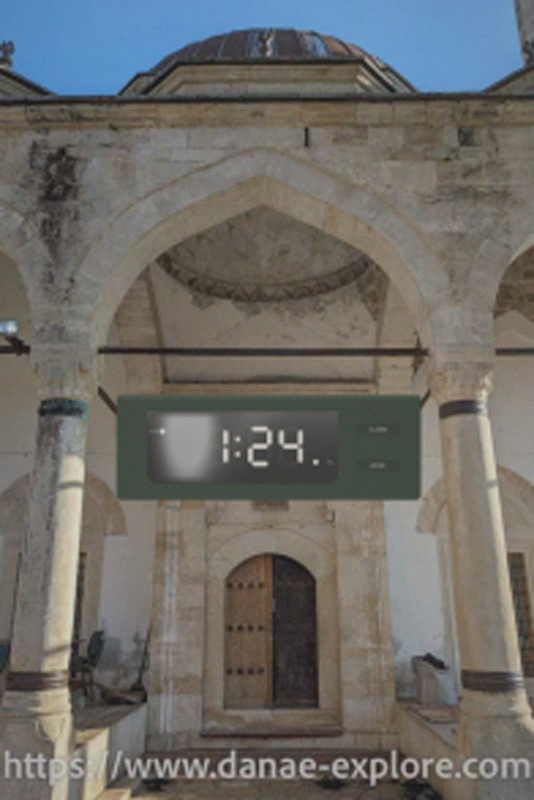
{"hour": 1, "minute": 24}
